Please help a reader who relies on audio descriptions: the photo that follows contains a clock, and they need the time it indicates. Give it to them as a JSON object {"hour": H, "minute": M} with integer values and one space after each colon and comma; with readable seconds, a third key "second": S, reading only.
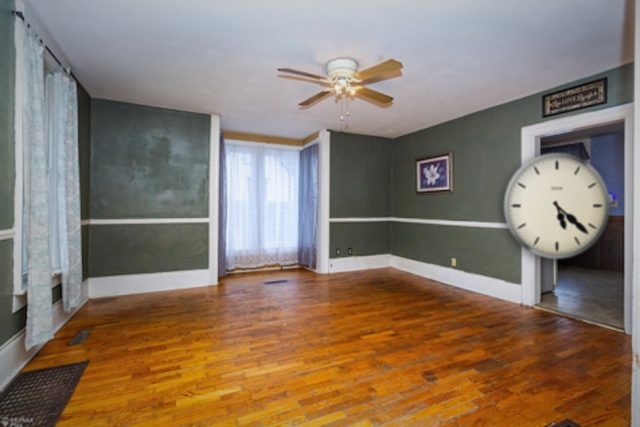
{"hour": 5, "minute": 22}
